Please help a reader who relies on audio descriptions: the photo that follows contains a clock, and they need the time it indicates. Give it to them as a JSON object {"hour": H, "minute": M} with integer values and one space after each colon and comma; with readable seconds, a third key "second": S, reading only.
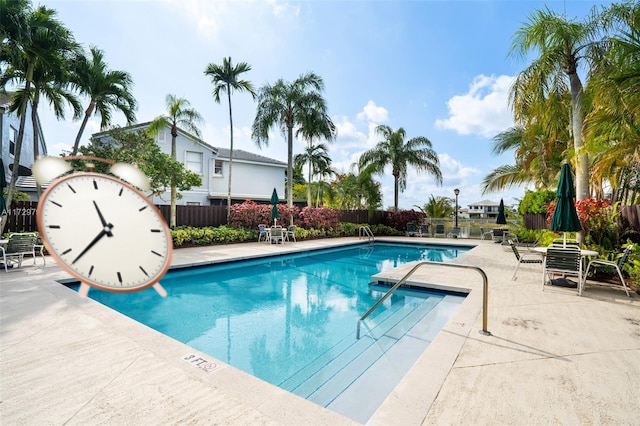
{"hour": 11, "minute": 38}
